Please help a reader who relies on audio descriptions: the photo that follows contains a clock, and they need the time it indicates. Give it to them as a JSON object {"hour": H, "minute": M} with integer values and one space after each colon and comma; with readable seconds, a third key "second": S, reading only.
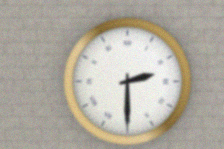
{"hour": 2, "minute": 30}
